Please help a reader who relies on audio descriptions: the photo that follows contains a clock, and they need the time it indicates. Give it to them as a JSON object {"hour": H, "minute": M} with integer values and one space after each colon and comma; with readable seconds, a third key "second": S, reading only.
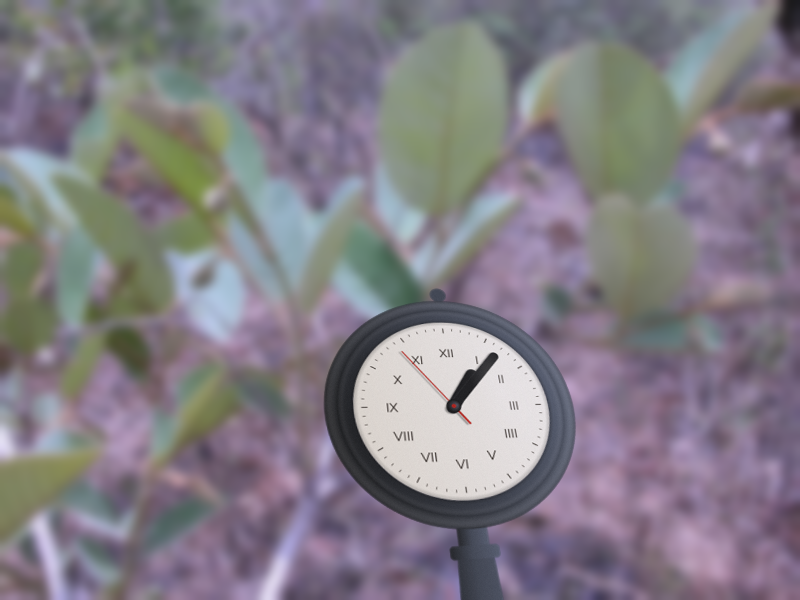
{"hour": 1, "minute": 6, "second": 54}
